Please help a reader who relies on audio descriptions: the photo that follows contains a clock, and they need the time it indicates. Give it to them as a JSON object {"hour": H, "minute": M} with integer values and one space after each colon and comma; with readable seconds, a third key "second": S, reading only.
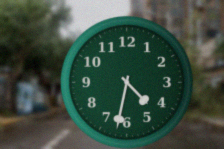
{"hour": 4, "minute": 32}
